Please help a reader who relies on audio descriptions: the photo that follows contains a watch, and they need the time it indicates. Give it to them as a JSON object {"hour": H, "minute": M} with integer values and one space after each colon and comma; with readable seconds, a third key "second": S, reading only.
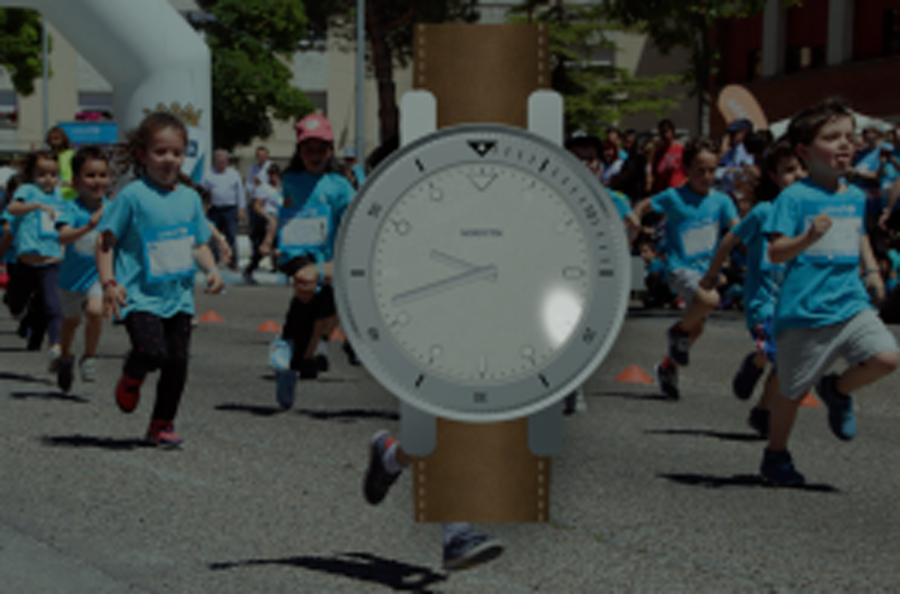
{"hour": 9, "minute": 42}
